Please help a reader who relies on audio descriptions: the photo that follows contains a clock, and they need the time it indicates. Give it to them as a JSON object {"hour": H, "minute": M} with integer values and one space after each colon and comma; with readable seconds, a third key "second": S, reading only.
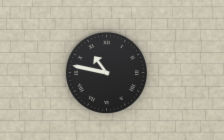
{"hour": 10, "minute": 47}
